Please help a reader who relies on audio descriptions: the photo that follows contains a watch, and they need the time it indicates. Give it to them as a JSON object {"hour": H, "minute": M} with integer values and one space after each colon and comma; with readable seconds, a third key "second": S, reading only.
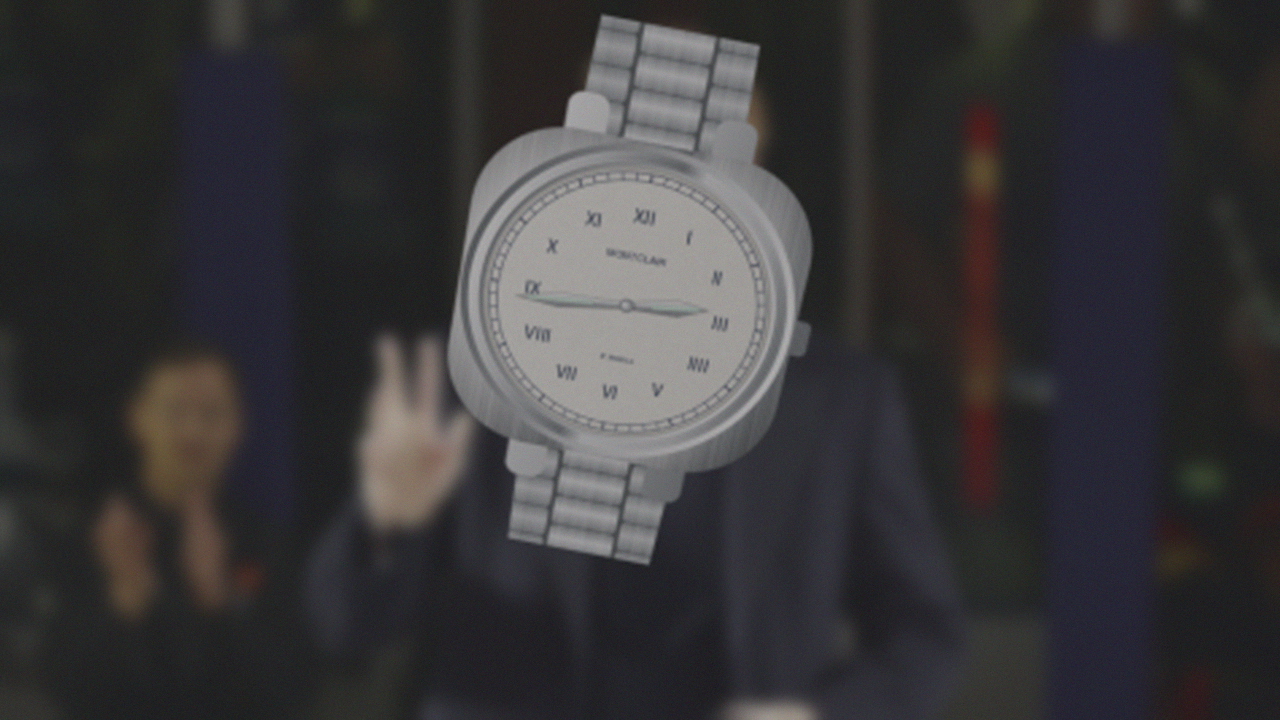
{"hour": 2, "minute": 44}
